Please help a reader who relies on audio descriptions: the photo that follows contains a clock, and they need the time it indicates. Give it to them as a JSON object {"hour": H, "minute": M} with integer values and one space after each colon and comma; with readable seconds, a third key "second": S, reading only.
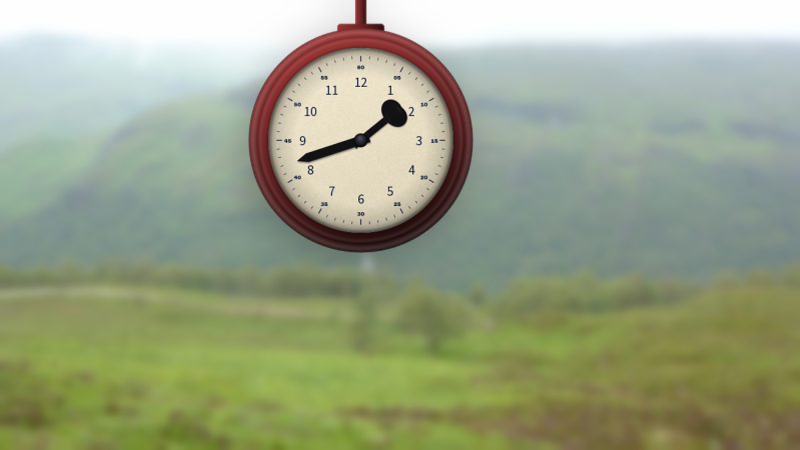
{"hour": 1, "minute": 42}
